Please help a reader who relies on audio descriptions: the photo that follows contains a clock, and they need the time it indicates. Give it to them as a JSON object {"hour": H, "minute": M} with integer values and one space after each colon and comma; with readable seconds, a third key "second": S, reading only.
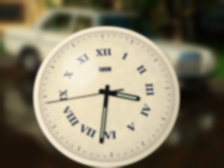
{"hour": 3, "minute": 31, "second": 44}
